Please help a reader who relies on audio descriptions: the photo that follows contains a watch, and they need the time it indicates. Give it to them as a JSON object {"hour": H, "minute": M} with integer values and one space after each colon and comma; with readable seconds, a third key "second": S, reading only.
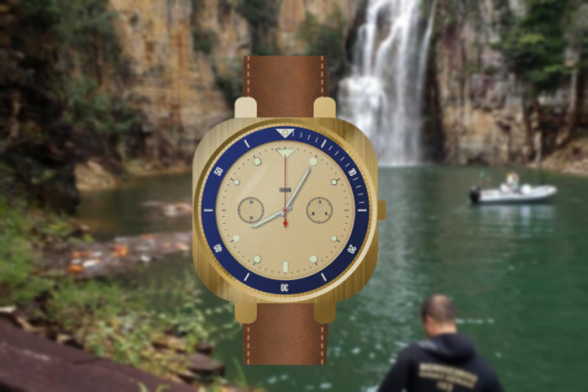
{"hour": 8, "minute": 5}
